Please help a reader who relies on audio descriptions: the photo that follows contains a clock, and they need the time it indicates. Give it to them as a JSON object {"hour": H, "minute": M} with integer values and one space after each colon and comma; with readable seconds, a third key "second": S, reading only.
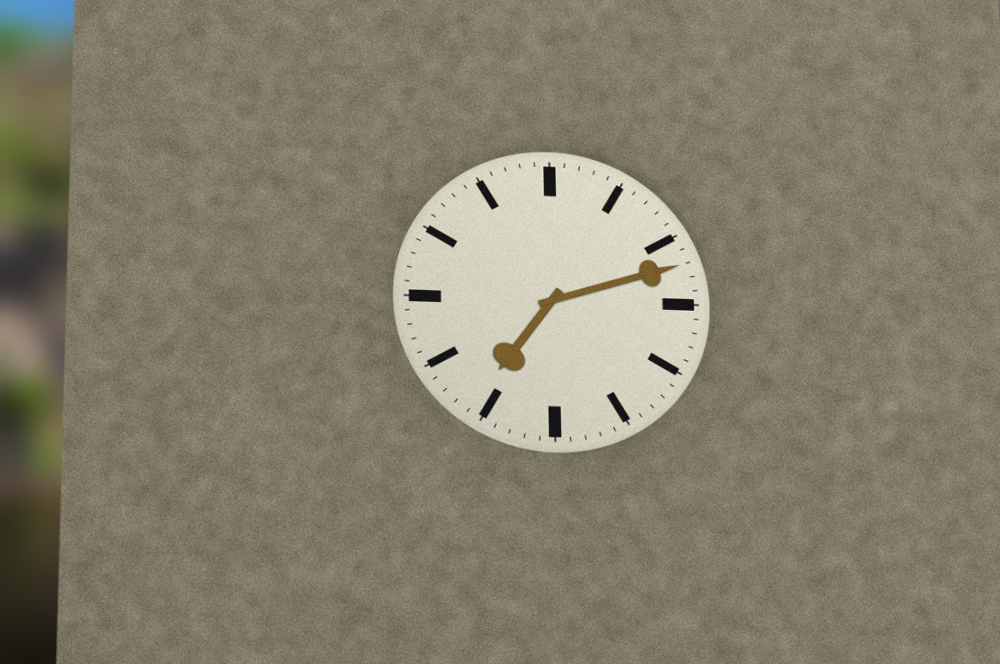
{"hour": 7, "minute": 12}
